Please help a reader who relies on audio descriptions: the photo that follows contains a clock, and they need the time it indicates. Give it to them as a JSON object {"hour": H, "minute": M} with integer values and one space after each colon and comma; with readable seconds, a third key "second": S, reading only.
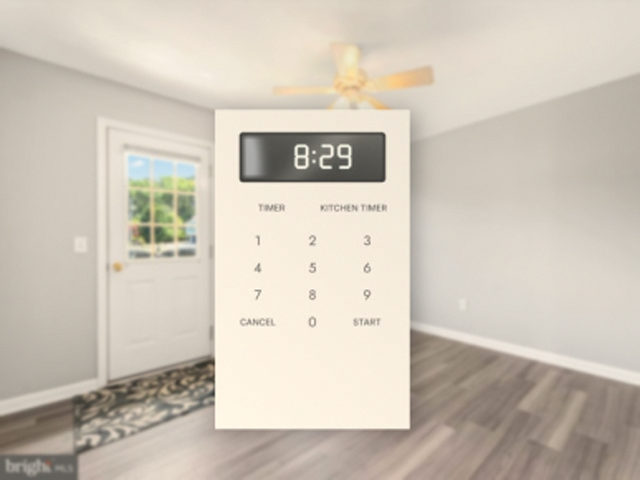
{"hour": 8, "minute": 29}
